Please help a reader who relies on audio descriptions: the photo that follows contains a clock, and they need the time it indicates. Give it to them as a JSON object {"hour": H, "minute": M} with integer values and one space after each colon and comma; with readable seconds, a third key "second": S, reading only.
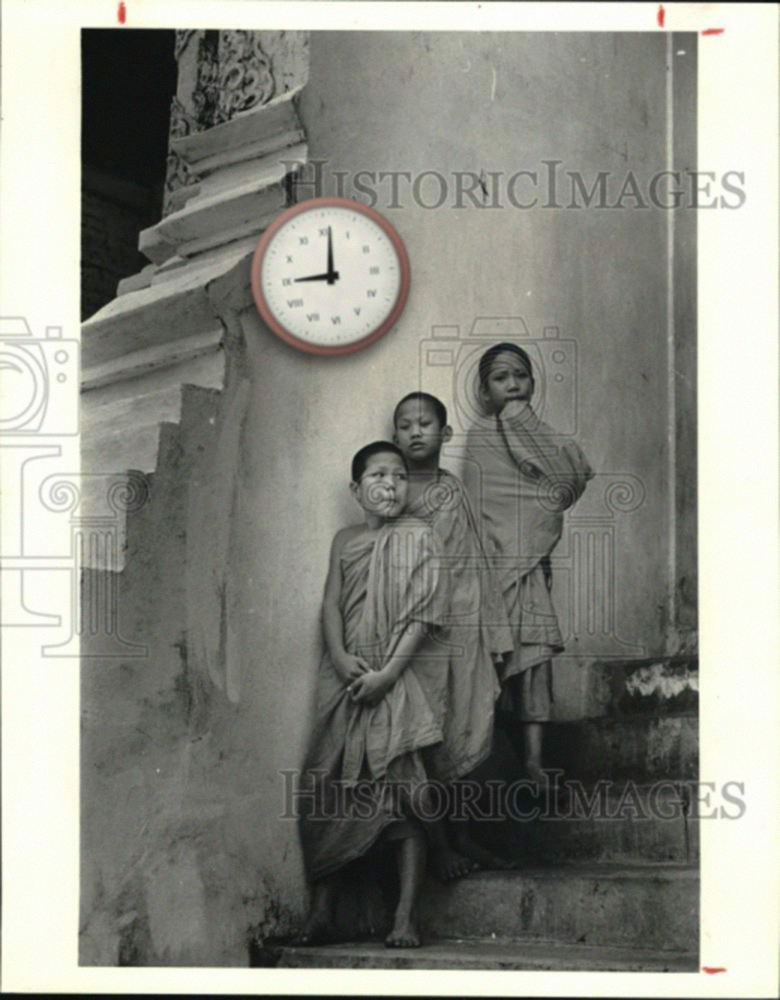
{"hour": 9, "minute": 1}
